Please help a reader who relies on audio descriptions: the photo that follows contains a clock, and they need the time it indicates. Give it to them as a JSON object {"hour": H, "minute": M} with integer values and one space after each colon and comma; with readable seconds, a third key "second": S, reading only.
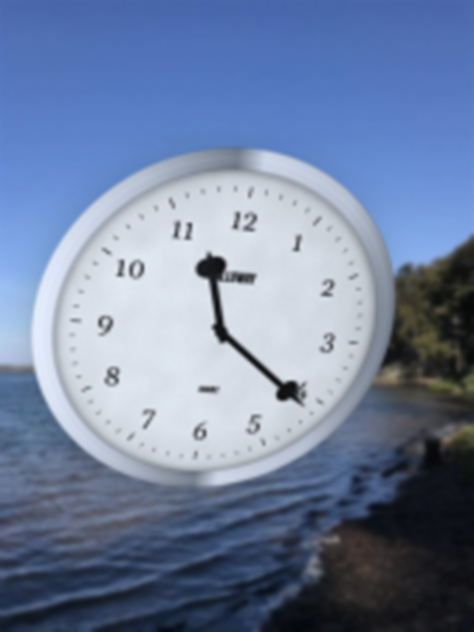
{"hour": 11, "minute": 21}
